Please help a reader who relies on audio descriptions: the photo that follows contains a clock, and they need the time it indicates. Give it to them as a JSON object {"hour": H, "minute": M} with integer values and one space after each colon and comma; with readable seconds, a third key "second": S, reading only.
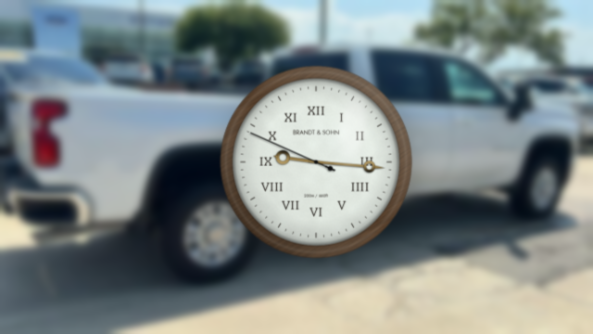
{"hour": 9, "minute": 15, "second": 49}
